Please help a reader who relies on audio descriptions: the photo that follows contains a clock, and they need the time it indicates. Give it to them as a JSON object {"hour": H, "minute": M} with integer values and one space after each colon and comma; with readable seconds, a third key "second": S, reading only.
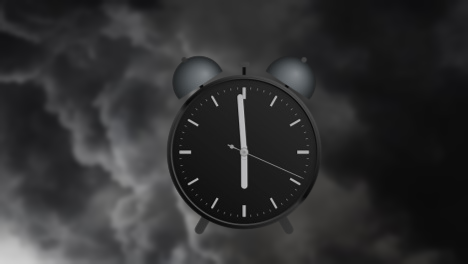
{"hour": 5, "minute": 59, "second": 19}
